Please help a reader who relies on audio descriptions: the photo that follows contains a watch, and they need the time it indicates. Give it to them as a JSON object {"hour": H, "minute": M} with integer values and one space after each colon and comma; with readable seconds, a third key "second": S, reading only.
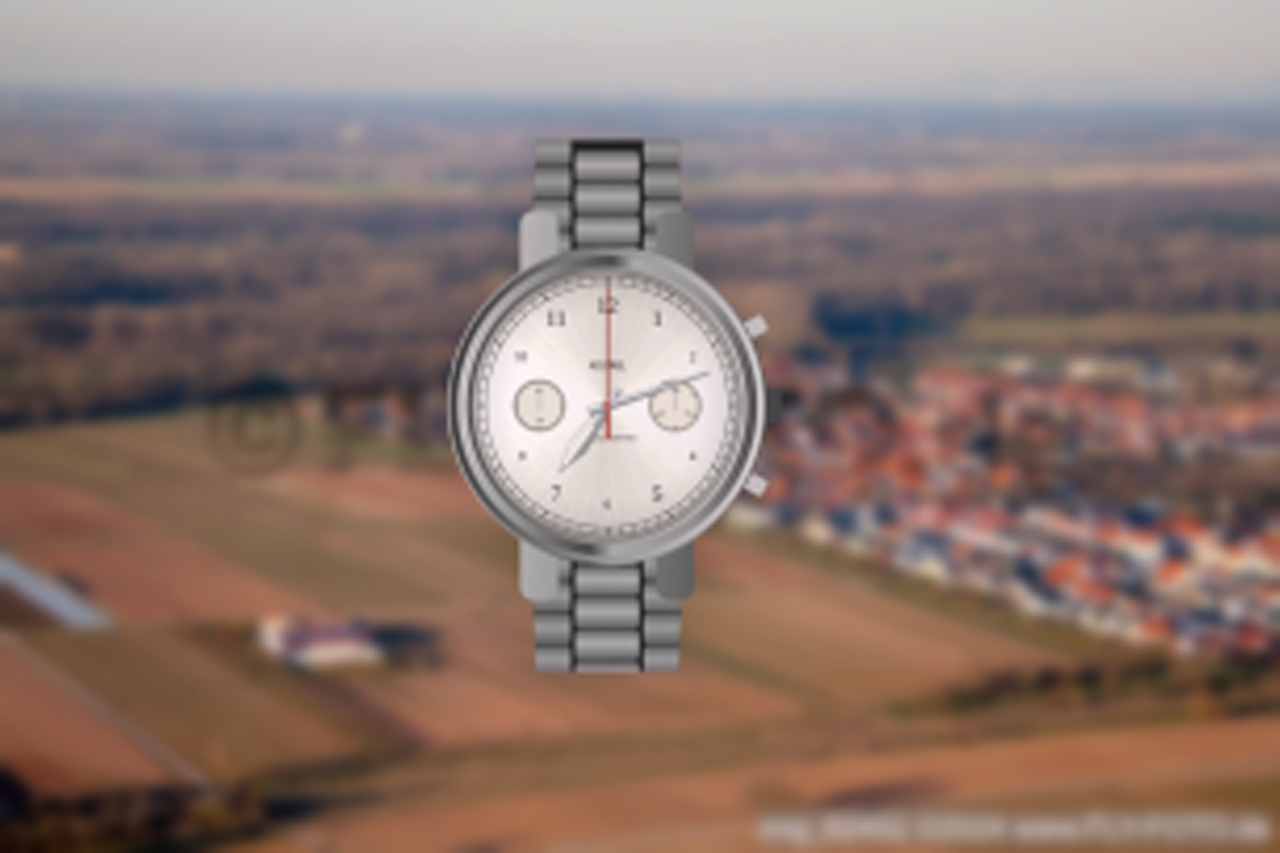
{"hour": 7, "minute": 12}
